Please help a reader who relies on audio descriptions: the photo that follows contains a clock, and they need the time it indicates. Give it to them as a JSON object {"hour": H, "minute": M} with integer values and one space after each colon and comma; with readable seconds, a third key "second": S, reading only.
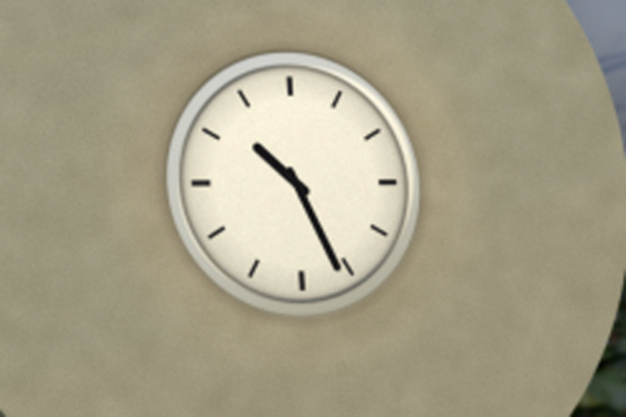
{"hour": 10, "minute": 26}
